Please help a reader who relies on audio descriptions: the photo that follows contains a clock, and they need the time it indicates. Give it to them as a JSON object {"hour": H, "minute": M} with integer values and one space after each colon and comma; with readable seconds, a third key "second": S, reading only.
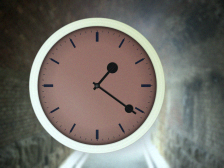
{"hour": 1, "minute": 21}
